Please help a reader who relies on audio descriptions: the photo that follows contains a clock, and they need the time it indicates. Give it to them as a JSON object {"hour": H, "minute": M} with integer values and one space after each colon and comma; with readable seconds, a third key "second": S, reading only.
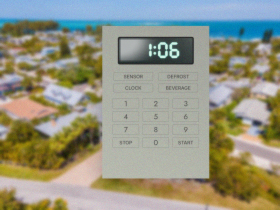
{"hour": 1, "minute": 6}
